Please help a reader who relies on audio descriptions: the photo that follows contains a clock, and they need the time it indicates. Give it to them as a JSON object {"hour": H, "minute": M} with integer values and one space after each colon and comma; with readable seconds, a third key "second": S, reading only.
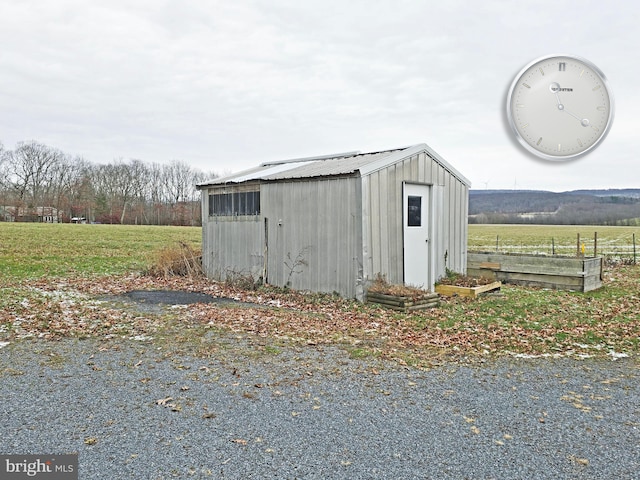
{"hour": 11, "minute": 20}
